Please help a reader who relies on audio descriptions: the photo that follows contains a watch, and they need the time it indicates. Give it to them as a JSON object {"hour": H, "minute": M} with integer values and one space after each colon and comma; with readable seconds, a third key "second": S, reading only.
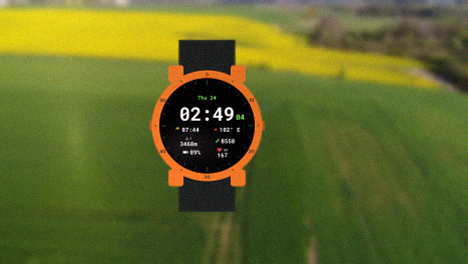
{"hour": 2, "minute": 49, "second": 4}
